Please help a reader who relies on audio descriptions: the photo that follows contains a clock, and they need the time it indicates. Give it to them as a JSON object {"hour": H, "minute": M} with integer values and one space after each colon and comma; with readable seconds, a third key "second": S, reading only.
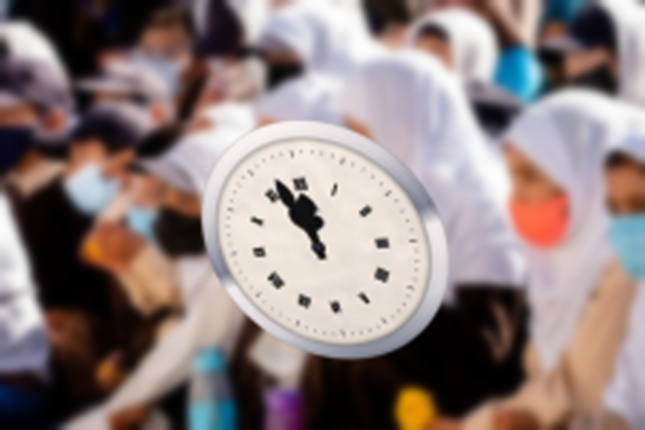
{"hour": 11, "minute": 57}
